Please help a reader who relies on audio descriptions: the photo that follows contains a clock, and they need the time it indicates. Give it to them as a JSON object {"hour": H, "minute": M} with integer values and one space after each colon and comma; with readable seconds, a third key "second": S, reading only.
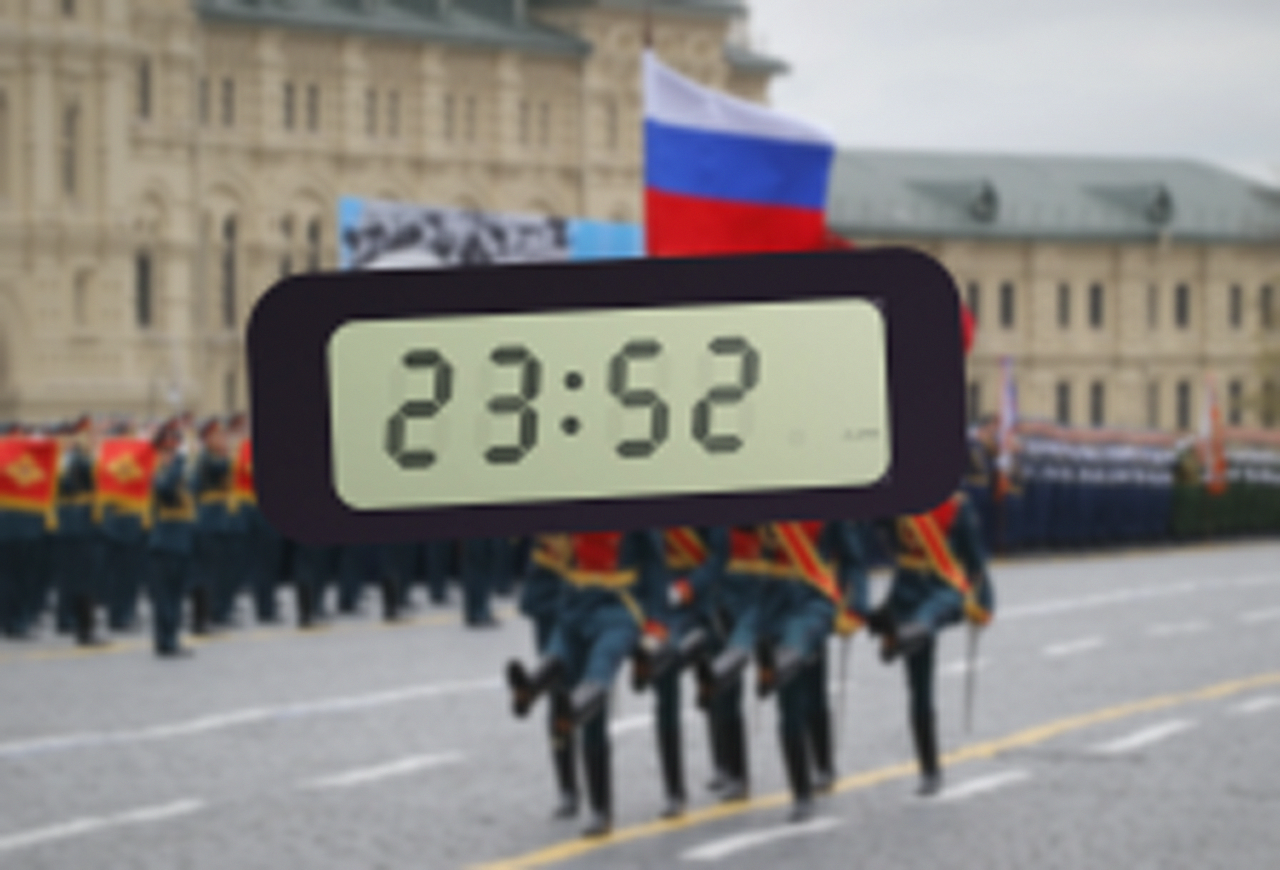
{"hour": 23, "minute": 52}
